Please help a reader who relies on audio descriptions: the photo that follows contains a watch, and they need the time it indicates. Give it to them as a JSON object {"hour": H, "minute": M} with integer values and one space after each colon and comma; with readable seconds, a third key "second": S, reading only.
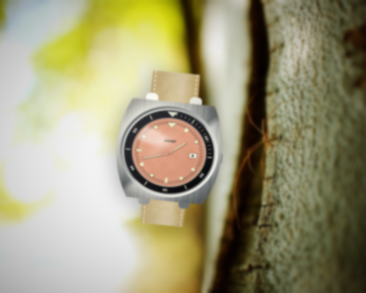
{"hour": 1, "minute": 42}
